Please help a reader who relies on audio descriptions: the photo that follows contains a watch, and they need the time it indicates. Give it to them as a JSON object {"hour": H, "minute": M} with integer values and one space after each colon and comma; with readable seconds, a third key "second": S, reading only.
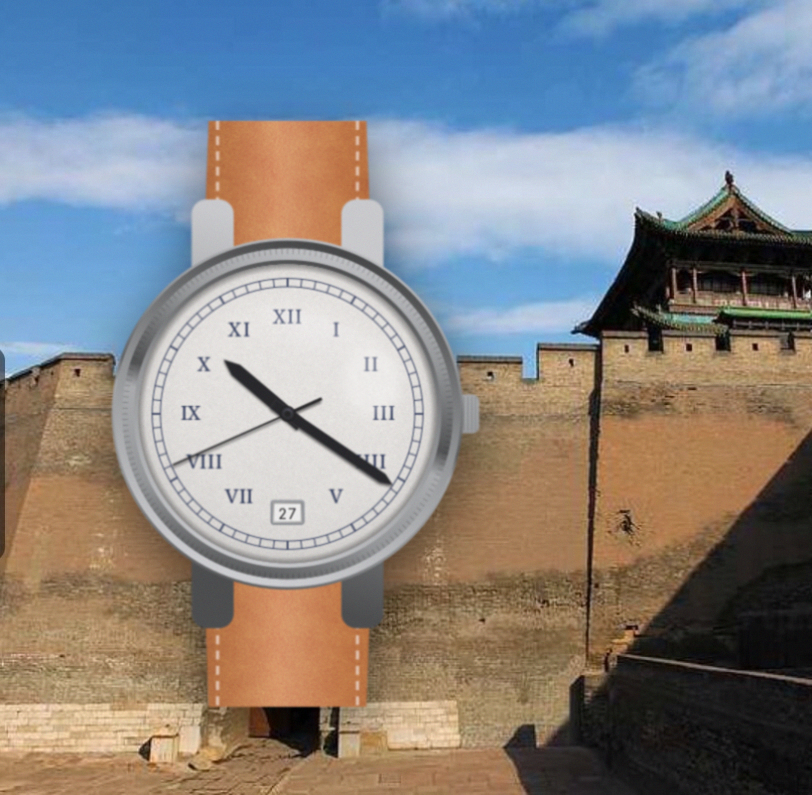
{"hour": 10, "minute": 20, "second": 41}
